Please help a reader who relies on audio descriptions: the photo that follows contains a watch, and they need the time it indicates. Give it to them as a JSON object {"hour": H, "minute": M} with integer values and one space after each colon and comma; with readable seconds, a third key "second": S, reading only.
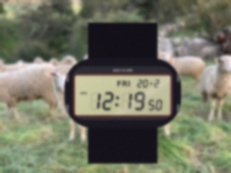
{"hour": 12, "minute": 19}
